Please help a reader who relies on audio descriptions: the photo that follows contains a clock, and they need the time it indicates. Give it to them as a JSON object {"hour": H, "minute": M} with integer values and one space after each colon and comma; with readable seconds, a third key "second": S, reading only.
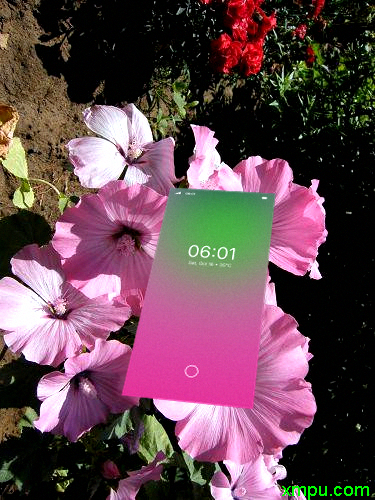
{"hour": 6, "minute": 1}
